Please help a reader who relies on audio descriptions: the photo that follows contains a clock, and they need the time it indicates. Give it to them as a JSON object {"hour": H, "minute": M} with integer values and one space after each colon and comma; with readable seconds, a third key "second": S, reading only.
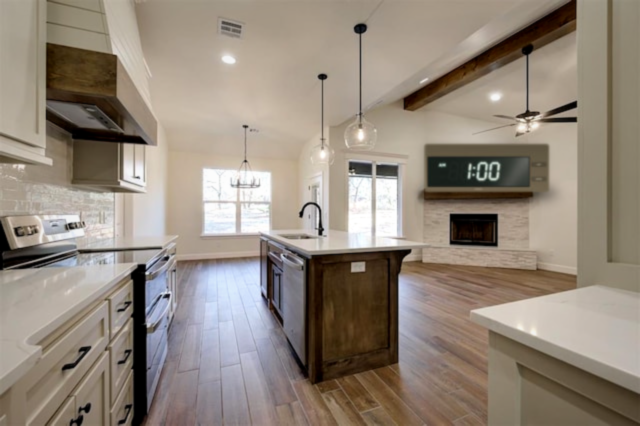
{"hour": 1, "minute": 0}
